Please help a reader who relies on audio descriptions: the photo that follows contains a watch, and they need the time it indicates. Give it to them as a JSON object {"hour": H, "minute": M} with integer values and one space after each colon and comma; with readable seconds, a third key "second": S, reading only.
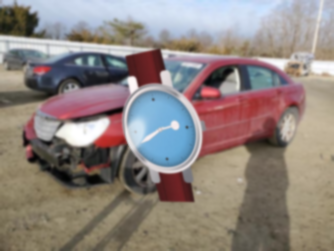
{"hour": 2, "minute": 41}
